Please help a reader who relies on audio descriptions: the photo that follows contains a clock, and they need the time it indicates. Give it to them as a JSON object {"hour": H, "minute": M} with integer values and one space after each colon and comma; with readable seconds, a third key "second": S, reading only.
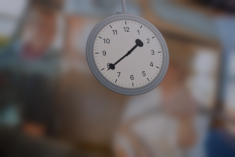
{"hour": 1, "minute": 39}
